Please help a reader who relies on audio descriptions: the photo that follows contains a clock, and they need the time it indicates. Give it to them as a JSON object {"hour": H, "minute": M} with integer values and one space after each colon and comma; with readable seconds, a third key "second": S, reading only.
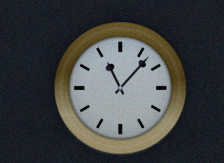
{"hour": 11, "minute": 7}
